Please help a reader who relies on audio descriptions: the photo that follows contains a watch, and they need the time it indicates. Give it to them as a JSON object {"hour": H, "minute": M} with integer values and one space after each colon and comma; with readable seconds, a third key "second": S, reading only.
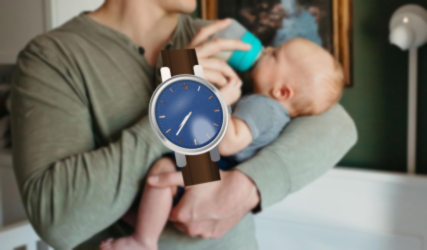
{"hour": 7, "minute": 37}
